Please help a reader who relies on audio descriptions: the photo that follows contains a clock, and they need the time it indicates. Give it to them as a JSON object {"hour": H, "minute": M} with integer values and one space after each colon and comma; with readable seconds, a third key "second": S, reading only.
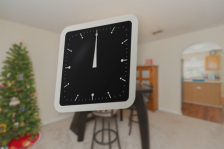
{"hour": 12, "minute": 0}
